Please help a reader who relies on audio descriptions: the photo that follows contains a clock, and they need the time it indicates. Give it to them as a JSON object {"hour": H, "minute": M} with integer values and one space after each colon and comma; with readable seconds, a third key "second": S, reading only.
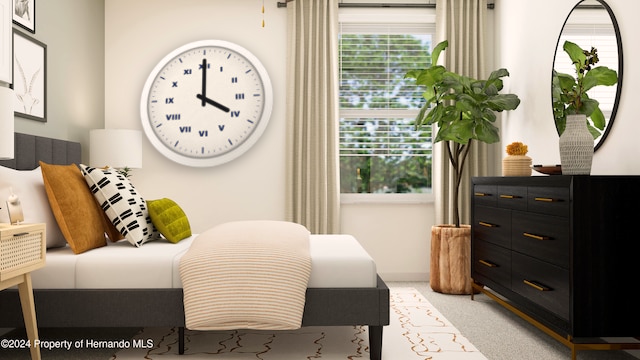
{"hour": 4, "minute": 0}
